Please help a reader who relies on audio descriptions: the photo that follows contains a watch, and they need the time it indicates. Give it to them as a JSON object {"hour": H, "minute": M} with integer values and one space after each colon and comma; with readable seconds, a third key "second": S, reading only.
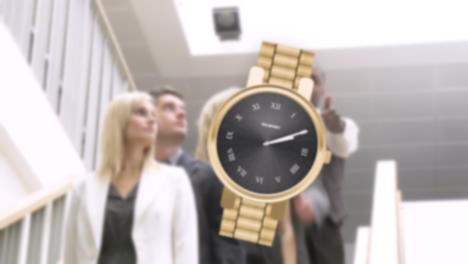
{"hour": 2, "minute": 10}
